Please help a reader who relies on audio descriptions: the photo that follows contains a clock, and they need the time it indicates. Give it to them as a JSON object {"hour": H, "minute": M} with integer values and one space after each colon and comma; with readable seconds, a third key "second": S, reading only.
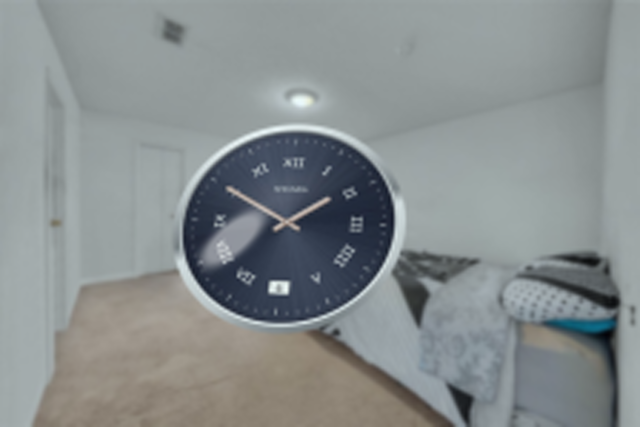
{"hour": 1, "minute": 50}
